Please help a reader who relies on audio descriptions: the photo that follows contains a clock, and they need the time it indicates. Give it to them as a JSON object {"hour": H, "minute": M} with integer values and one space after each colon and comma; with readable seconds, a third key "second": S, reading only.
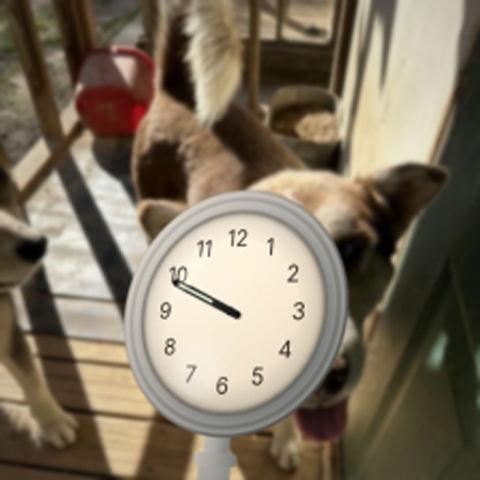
{"hour": 9, "minute": 49}
